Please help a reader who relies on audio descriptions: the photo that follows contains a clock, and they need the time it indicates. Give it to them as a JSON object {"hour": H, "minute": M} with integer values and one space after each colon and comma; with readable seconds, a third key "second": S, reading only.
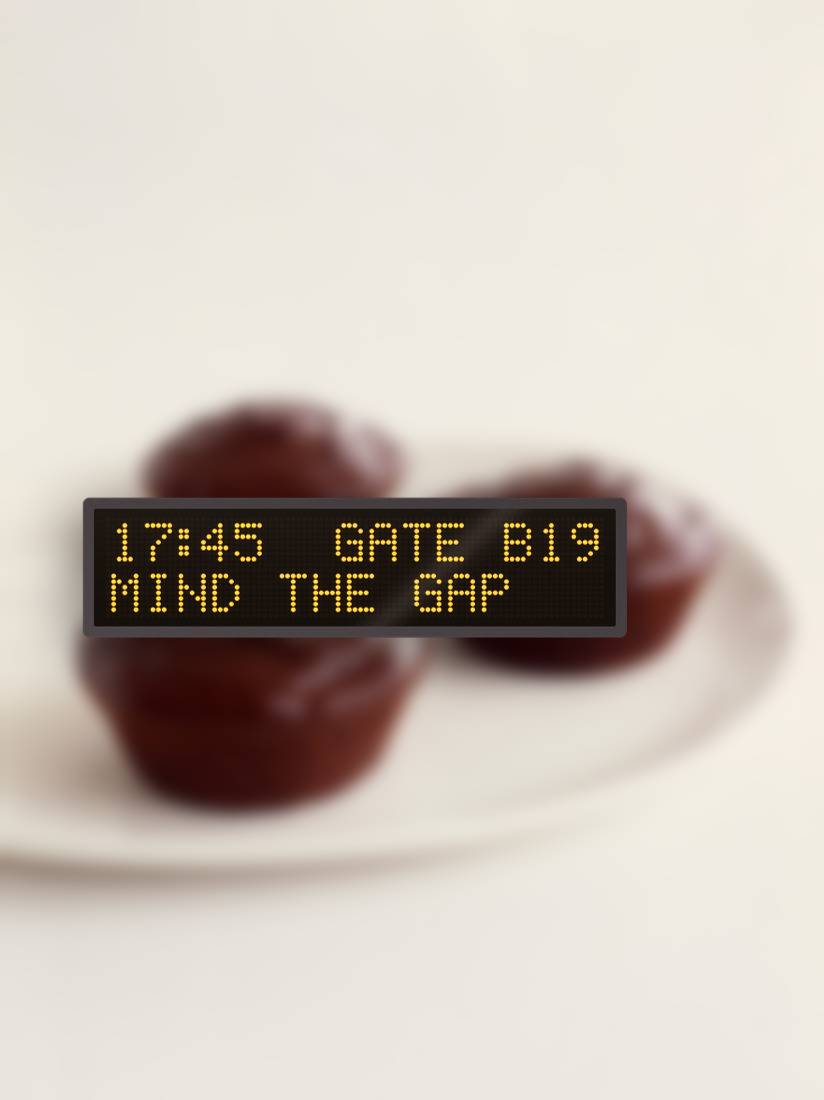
{"hour": 17, "minute": 45}
